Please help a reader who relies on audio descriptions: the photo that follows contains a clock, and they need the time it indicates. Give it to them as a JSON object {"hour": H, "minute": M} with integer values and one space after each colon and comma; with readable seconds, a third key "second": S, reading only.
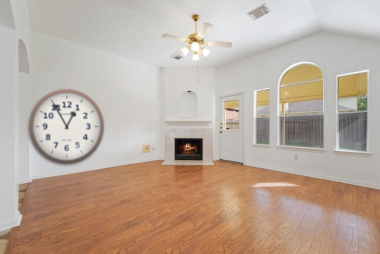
{"hour": 12, "minute": 55}
